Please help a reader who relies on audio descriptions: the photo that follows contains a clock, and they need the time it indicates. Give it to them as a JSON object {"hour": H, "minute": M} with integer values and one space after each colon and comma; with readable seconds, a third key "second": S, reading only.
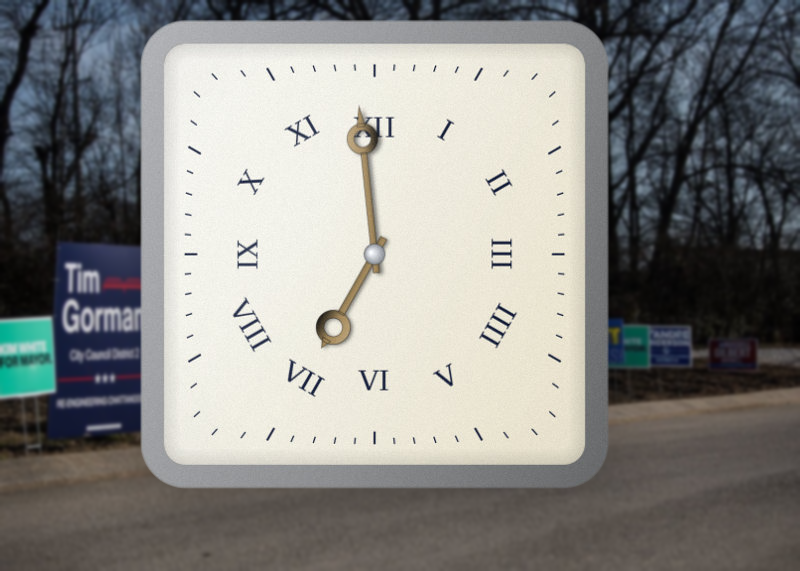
{"hour": 6, "minute": 59}
